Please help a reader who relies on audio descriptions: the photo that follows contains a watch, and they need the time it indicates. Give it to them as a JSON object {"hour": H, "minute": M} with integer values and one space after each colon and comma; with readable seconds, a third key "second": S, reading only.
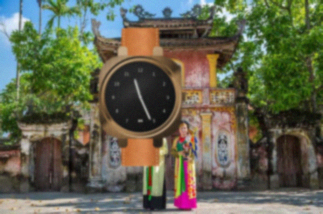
{"hour": 11, "minute": 26}
